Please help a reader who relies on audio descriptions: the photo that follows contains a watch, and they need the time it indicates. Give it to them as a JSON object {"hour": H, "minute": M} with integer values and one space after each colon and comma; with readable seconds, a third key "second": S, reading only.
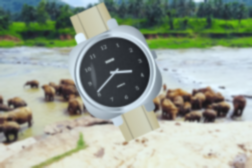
{"hour": 3, "minute": 41}
